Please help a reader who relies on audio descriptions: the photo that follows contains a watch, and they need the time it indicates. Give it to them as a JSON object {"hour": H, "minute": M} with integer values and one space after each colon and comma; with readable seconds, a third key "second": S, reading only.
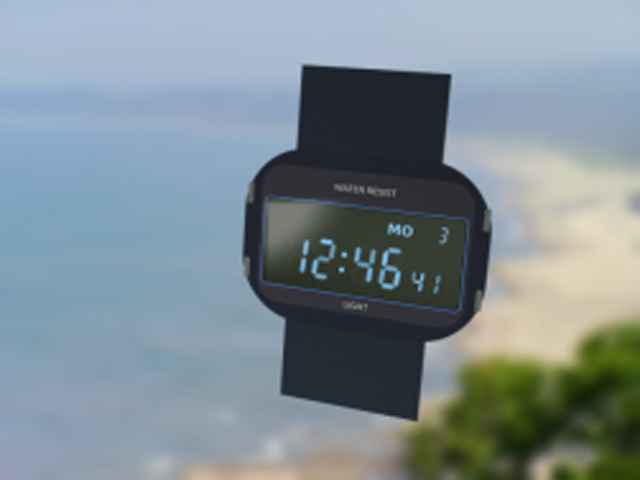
{"hour": 12, "minute": 46, "second": 41}
